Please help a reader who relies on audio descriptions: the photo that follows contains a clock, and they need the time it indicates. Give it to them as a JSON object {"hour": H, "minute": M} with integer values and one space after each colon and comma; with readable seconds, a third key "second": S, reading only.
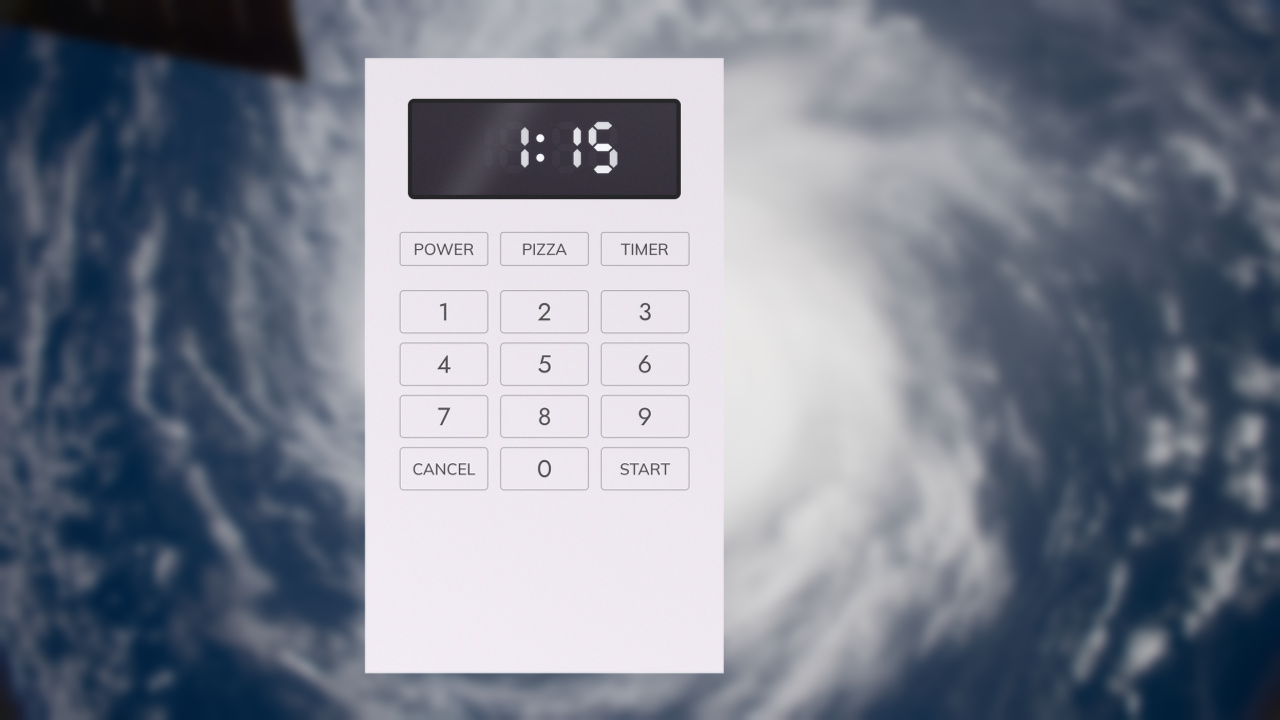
{"hour": 1, "minute": 15}
